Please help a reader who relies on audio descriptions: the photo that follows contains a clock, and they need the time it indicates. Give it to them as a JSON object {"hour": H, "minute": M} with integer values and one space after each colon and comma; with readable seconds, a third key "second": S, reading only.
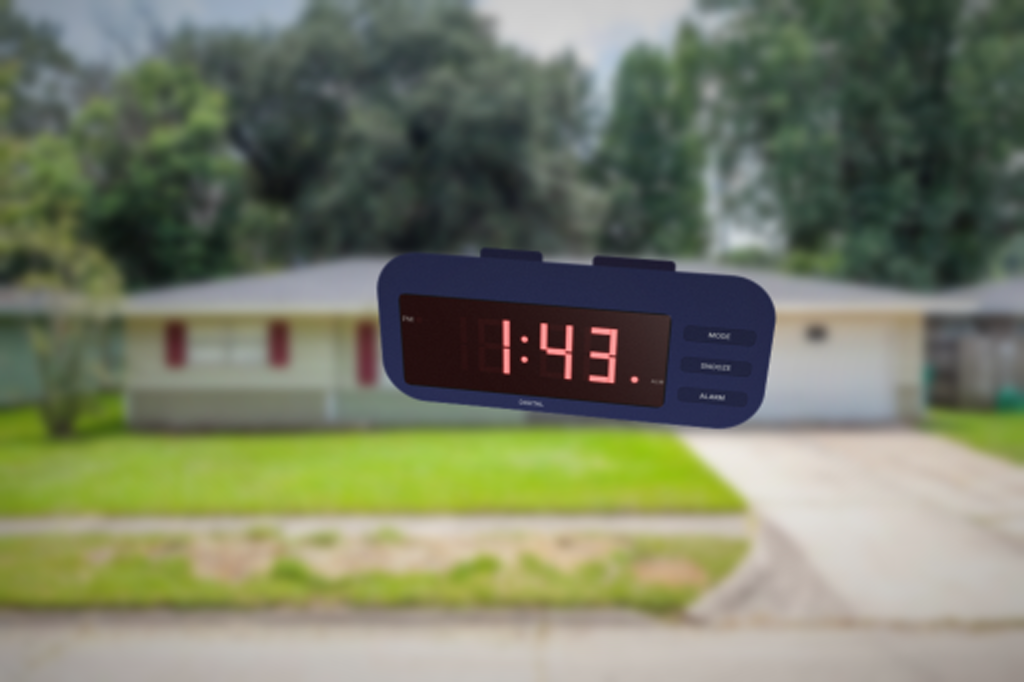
{"hour": 1, "minute": 43}
